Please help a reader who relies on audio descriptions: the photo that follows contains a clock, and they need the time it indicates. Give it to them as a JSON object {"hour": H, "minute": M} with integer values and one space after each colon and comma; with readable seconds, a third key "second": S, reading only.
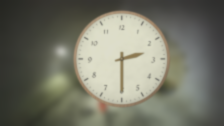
{"hour": 2, "minute": 30}
